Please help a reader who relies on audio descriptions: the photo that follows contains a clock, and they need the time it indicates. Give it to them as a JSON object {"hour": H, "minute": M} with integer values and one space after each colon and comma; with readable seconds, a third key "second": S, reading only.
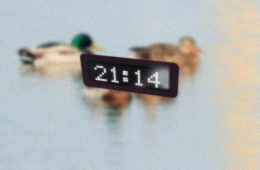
{"hour": 21, "minute": 14}
